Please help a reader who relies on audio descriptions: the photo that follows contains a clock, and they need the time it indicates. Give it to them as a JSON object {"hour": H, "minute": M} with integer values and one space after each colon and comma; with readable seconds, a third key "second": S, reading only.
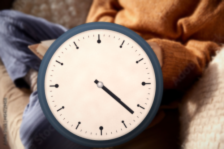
{"hour": 4, "minute": 22}
